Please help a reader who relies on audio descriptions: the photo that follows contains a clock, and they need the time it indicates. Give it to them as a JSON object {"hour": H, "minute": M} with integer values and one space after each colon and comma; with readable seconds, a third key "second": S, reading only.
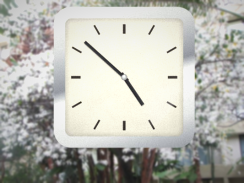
{"hour": 4, "minute": 52}
